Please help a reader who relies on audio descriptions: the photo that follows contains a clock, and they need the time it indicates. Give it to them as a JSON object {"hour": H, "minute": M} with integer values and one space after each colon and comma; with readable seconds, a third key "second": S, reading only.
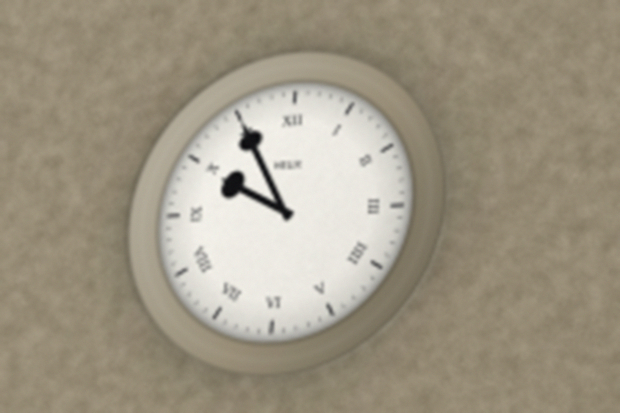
{"hour": 9, "minute": 55}
